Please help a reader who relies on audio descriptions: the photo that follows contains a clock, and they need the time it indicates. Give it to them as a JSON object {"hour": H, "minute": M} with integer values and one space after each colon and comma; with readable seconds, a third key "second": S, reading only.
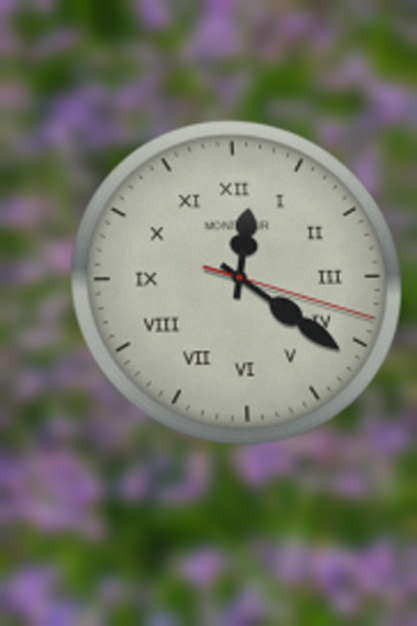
{"hour": 12, "minute": 21, "second": 18}
